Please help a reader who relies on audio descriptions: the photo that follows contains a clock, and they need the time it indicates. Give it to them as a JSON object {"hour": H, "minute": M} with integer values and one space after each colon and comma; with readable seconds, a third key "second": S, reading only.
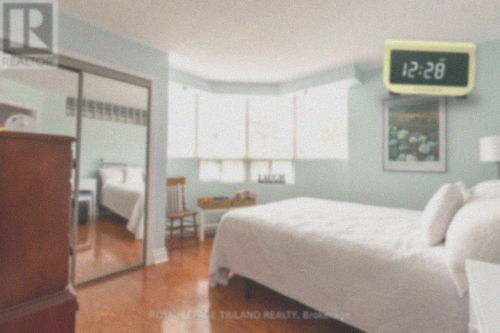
{"hour": 12, "minute": 28}
